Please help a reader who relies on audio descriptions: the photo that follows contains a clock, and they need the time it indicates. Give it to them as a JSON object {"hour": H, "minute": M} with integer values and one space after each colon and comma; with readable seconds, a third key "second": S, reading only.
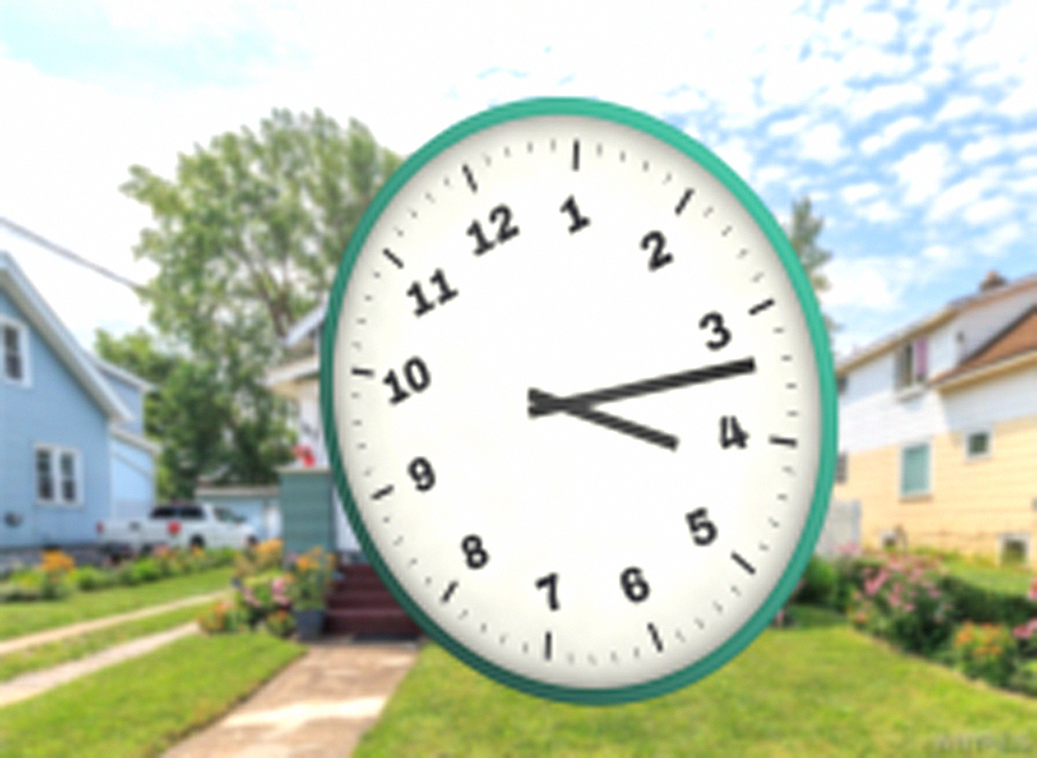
{"hour": 4, "minute": 17}
